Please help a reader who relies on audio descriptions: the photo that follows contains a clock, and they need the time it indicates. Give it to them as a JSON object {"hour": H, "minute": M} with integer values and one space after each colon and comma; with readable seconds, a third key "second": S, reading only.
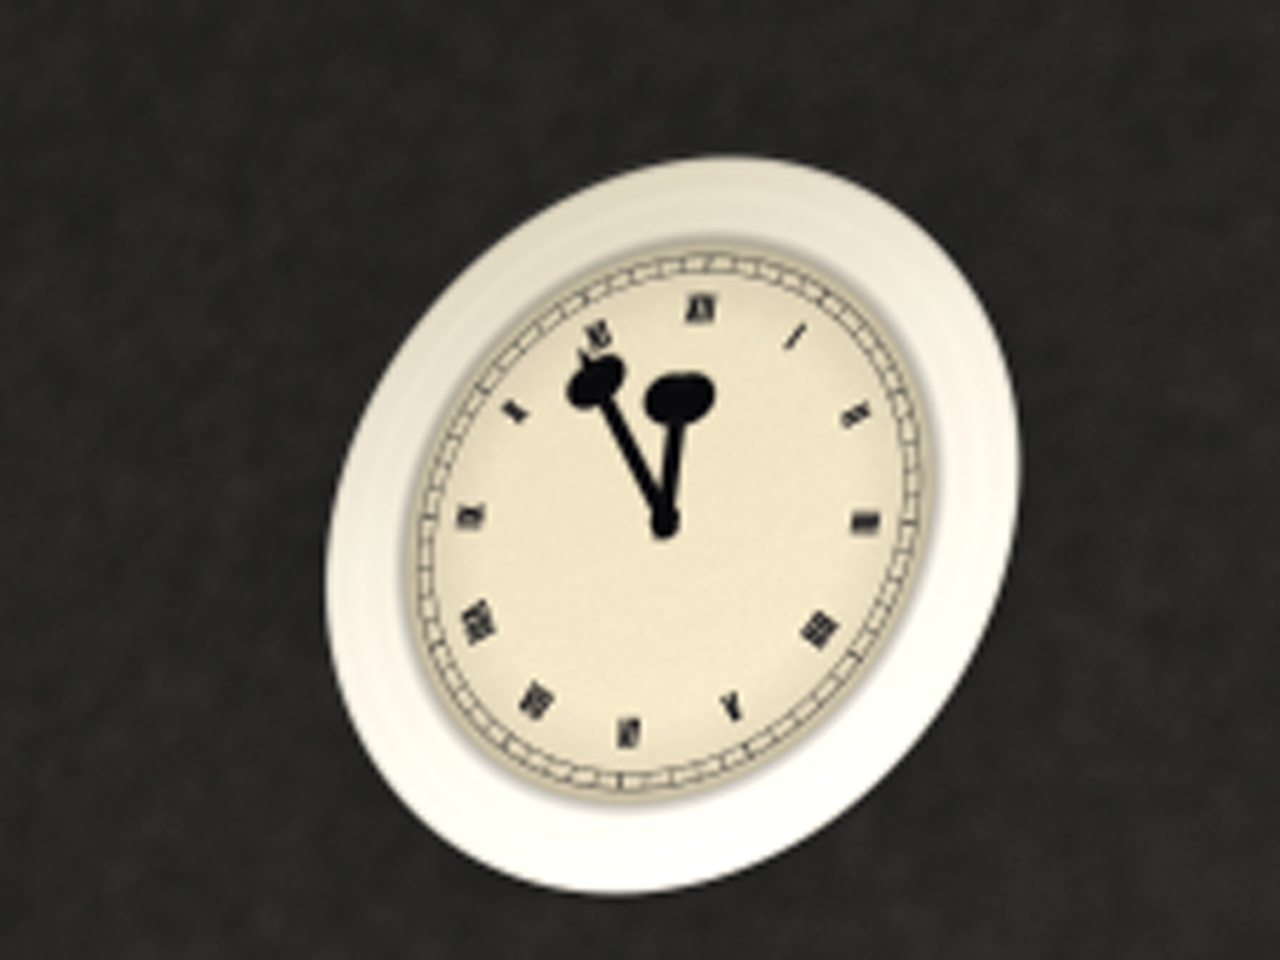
{"hour": 11, "minute": 54}
